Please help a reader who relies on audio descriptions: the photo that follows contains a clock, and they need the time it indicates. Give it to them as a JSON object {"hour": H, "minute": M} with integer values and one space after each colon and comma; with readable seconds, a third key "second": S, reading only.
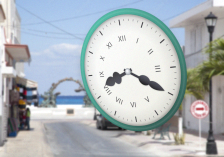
{"hour": 8, "minute": 20}
